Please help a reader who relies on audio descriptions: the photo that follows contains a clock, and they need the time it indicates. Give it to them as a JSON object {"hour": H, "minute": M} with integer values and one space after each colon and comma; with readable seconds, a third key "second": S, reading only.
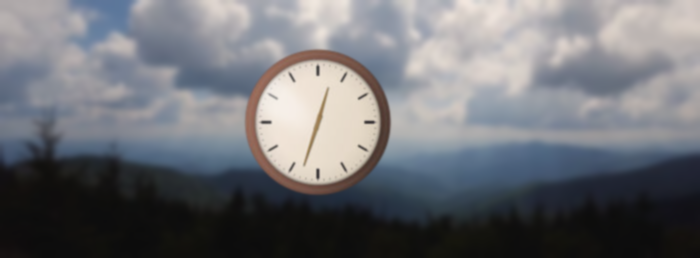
{"hour": 12, "minute": 33}
